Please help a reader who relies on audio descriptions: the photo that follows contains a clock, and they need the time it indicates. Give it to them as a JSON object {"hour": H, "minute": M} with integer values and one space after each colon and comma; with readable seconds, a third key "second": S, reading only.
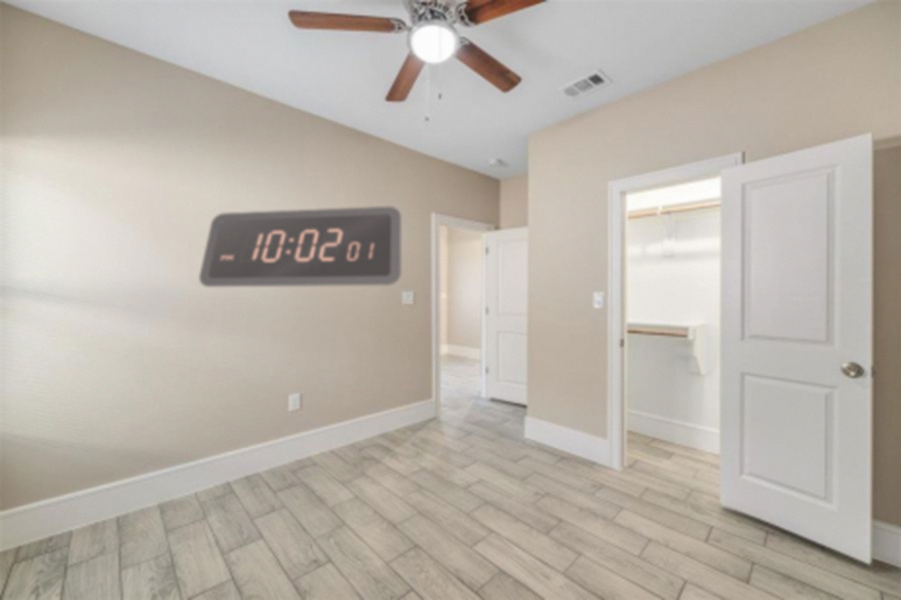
{"hour": 10, "minute": 2, "second": 1}
